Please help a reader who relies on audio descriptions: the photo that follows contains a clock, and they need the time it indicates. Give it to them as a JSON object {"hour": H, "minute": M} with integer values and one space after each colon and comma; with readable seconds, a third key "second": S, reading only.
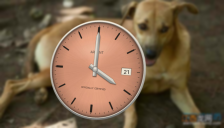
{"hour": 4, "minute": 0}
